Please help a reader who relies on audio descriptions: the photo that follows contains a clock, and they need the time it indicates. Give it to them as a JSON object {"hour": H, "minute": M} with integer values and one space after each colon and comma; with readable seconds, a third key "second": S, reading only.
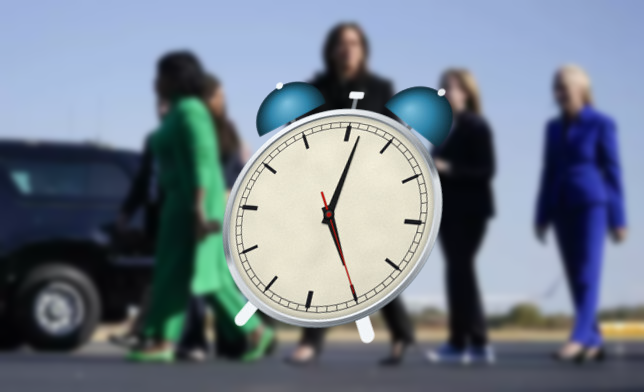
{"hour": 5, "minute": 1, "second": 25}
